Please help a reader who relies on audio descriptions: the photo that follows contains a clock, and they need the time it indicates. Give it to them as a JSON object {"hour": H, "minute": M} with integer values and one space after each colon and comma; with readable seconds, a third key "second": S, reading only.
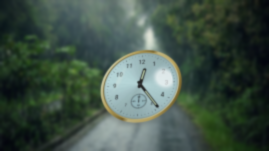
{"hour": 12, "minute": 24}
